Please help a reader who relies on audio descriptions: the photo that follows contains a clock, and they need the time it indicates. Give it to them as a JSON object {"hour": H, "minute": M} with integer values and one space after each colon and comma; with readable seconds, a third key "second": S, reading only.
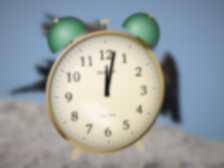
{"hour": 12, "minute": 2}
